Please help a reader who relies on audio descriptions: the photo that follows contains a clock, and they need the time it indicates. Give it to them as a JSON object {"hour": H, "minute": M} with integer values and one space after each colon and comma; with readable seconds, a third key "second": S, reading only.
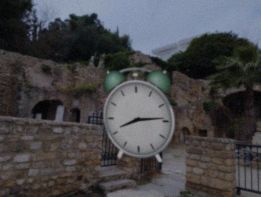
{"hour": 8, "minute": 14}
